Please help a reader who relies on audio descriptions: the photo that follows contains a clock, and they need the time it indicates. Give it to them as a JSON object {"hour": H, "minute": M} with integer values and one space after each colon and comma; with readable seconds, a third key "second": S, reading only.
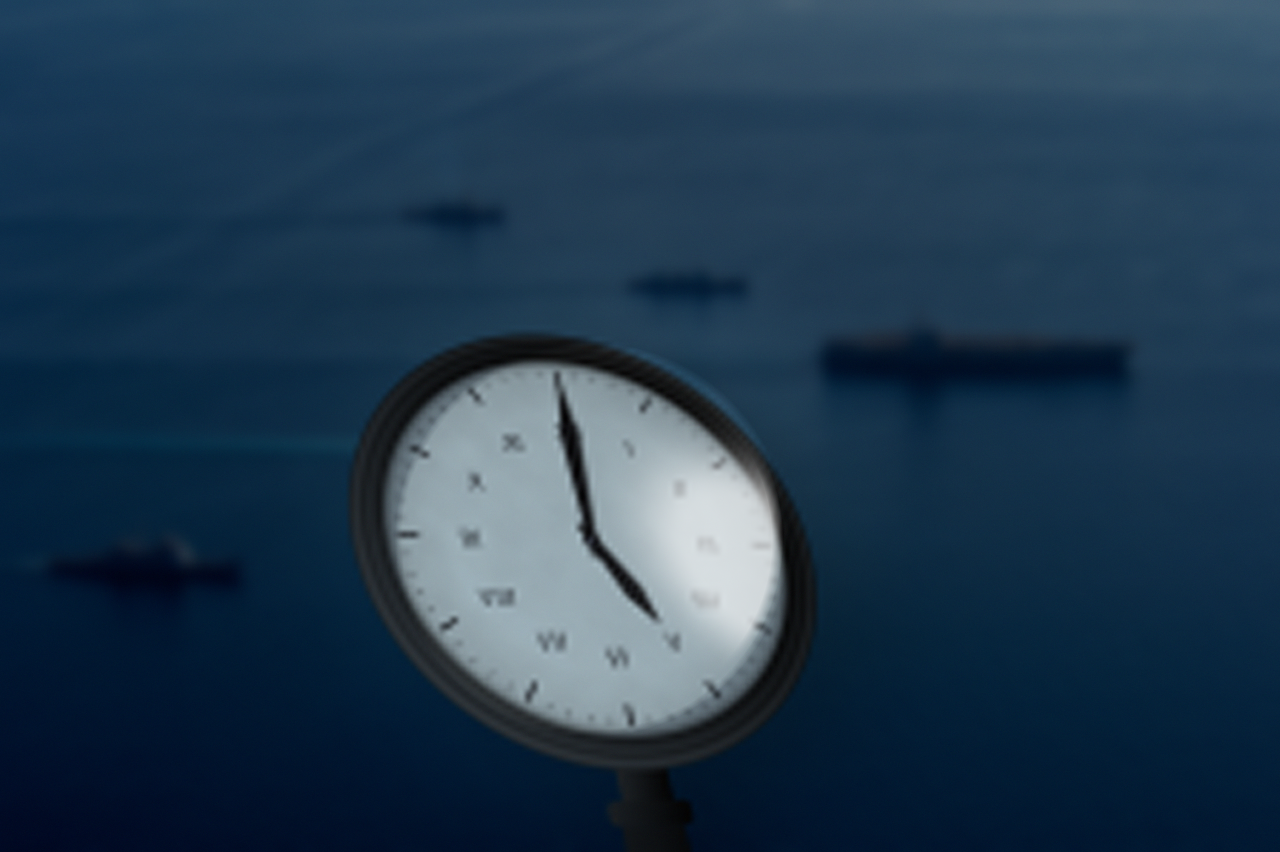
{"hour": 5, "minute": 0}
